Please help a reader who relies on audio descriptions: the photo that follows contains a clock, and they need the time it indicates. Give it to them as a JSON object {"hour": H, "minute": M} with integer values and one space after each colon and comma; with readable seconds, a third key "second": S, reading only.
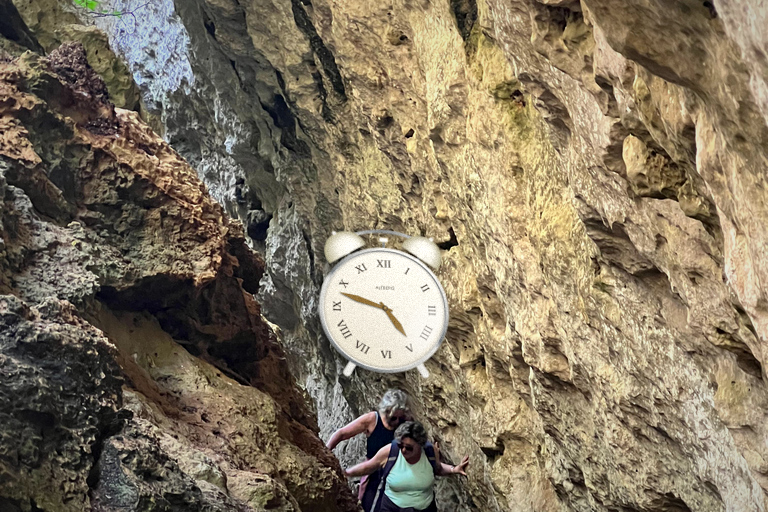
{"hour": 4, "minute": 48}
